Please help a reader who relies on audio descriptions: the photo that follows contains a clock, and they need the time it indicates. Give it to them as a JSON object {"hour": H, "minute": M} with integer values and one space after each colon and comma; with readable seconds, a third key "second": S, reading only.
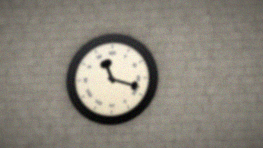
{"hour": 11, "minute": 18}
